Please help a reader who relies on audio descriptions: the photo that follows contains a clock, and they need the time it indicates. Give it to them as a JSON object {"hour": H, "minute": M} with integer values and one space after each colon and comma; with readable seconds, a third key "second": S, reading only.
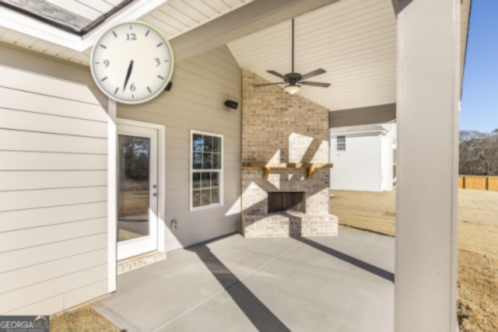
{"hour": 6, "minute": 33}
